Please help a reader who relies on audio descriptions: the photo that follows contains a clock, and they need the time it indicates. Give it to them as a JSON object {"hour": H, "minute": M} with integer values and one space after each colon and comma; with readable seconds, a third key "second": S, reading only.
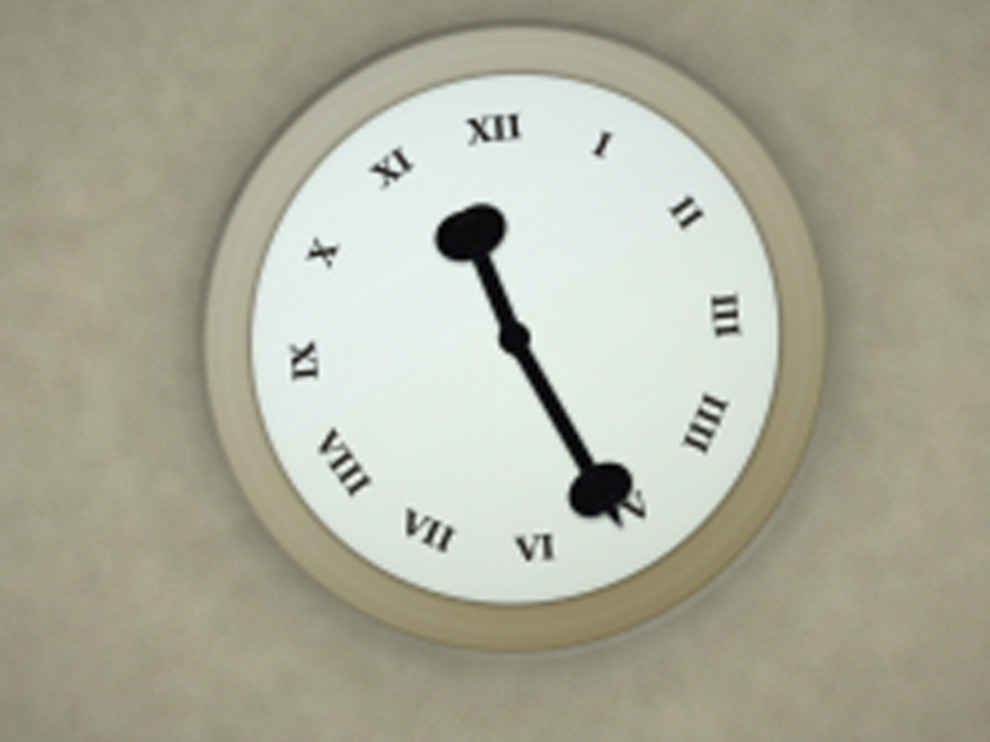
{"hour": 11, "minute": 26}
